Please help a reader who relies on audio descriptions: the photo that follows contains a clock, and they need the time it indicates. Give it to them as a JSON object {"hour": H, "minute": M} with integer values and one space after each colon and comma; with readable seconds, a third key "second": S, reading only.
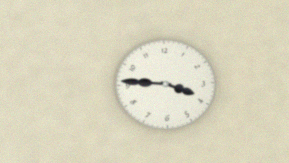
{"hour": 3, "minute": 46}
